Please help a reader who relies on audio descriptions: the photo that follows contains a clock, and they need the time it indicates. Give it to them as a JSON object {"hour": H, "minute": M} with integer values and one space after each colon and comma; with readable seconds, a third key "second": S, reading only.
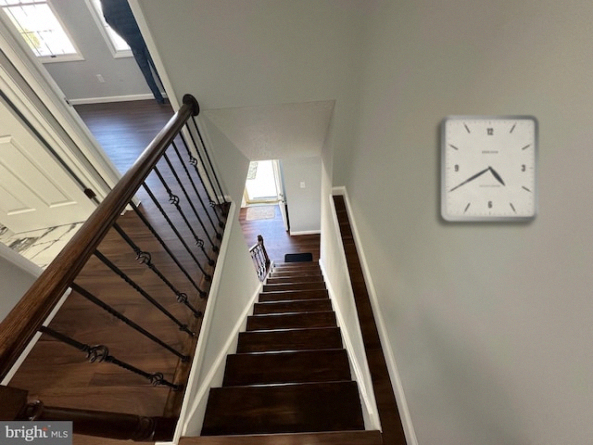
{"hour": 4, "minute": 40}
